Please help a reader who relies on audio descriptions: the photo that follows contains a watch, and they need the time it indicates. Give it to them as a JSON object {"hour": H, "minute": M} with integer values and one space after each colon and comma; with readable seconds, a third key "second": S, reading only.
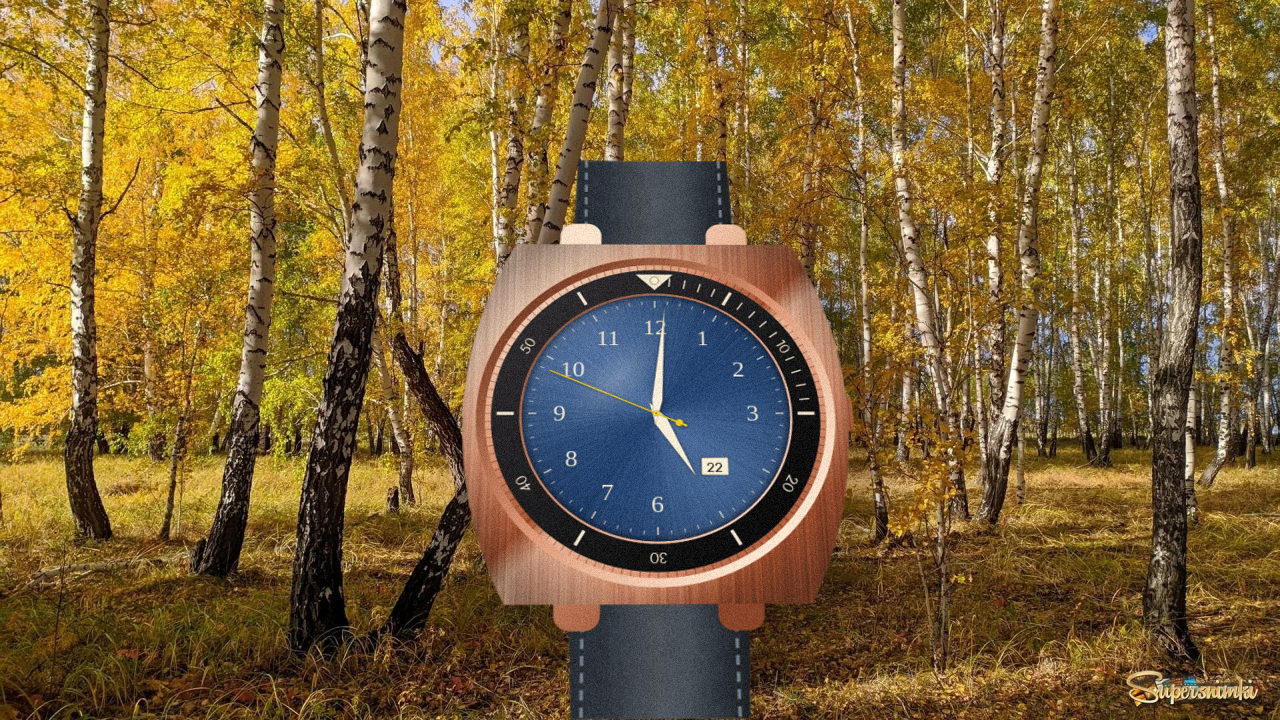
{"hour": 5, "minute": 0, "second": 49}
